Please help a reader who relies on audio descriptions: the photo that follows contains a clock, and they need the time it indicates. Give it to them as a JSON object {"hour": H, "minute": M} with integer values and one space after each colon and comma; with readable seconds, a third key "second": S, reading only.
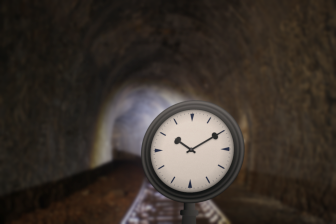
{"hour": 10, "minute": 10}
